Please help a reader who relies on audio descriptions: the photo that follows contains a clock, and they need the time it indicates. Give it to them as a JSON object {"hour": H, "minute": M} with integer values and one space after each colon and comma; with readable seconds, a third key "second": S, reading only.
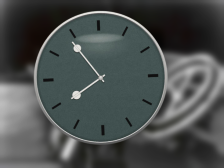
{"hour": 7, "minute": 54}
